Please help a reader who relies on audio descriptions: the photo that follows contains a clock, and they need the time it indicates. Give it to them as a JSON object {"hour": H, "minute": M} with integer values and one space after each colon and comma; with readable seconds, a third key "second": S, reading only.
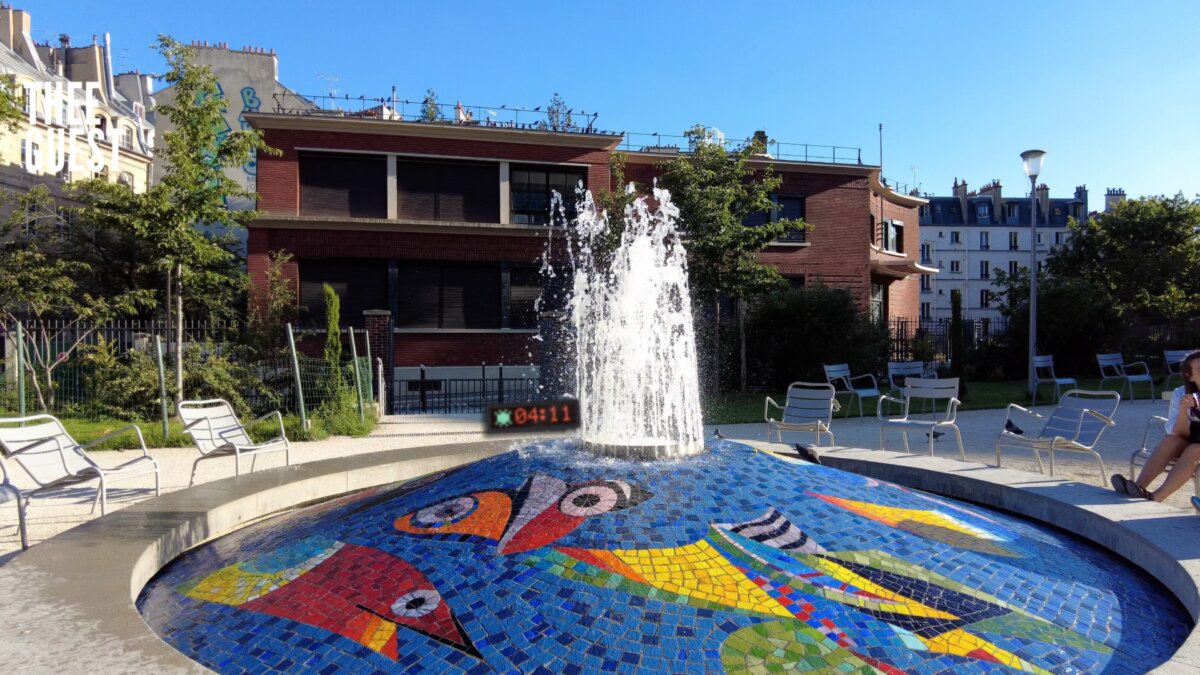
{"hour": 4, "minute": 11}
